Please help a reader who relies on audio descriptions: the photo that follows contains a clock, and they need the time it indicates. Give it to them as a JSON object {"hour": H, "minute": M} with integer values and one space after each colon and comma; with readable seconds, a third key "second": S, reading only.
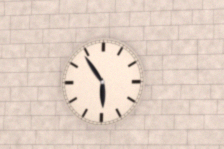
{"hour": 5, "minute": 54}
